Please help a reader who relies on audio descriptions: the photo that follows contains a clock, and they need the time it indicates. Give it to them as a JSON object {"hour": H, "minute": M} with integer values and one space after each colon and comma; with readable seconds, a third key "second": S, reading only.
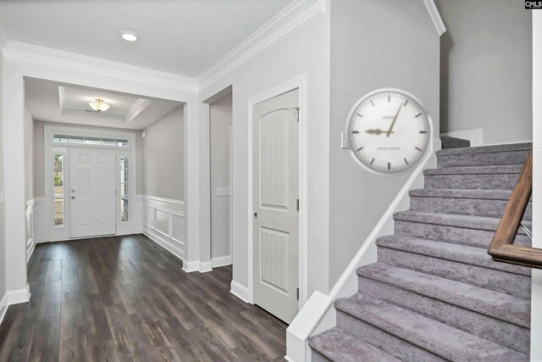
{"hour": 9, "minute": 4}
